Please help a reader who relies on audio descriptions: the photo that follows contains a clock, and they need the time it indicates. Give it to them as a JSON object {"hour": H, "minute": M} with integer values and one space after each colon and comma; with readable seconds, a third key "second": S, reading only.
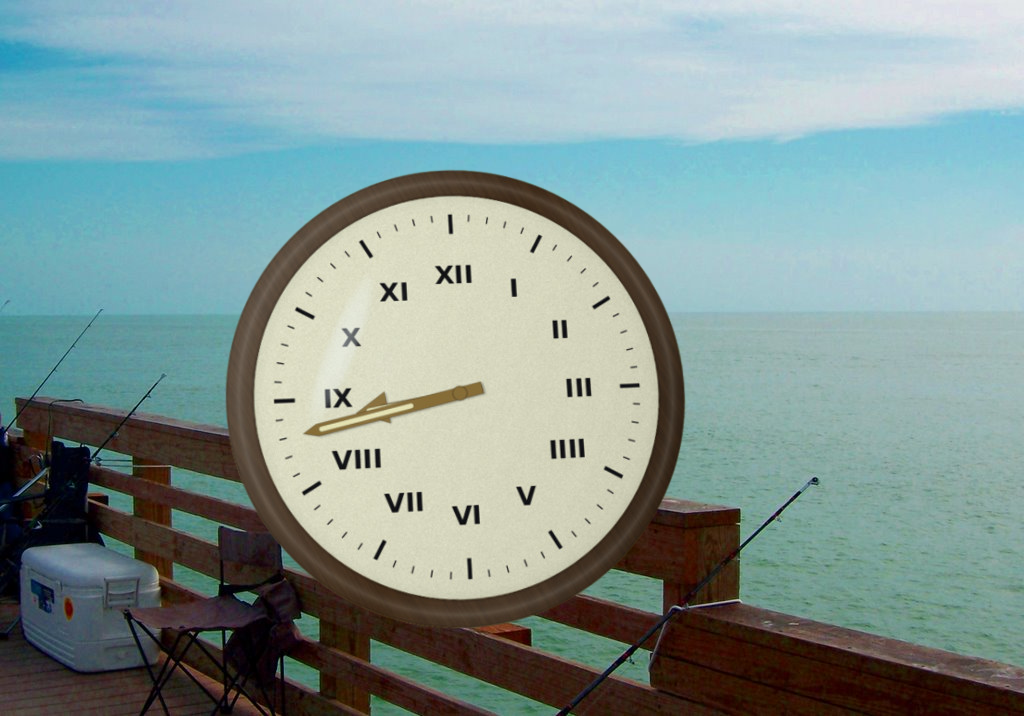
{"hour": 8, "minute": 43}
